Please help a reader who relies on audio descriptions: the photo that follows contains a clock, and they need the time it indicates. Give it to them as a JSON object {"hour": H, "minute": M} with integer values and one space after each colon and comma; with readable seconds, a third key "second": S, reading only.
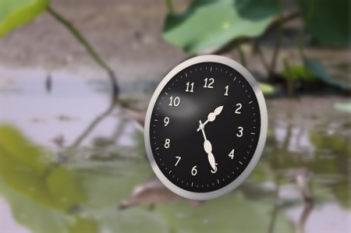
{"hour": 1, "minute": 25}
